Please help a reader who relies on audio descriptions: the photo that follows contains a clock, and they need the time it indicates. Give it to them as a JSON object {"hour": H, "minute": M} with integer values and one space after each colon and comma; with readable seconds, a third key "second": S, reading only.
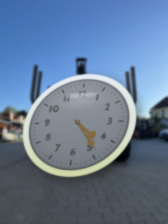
{"hour": 4, "minute": 24}
